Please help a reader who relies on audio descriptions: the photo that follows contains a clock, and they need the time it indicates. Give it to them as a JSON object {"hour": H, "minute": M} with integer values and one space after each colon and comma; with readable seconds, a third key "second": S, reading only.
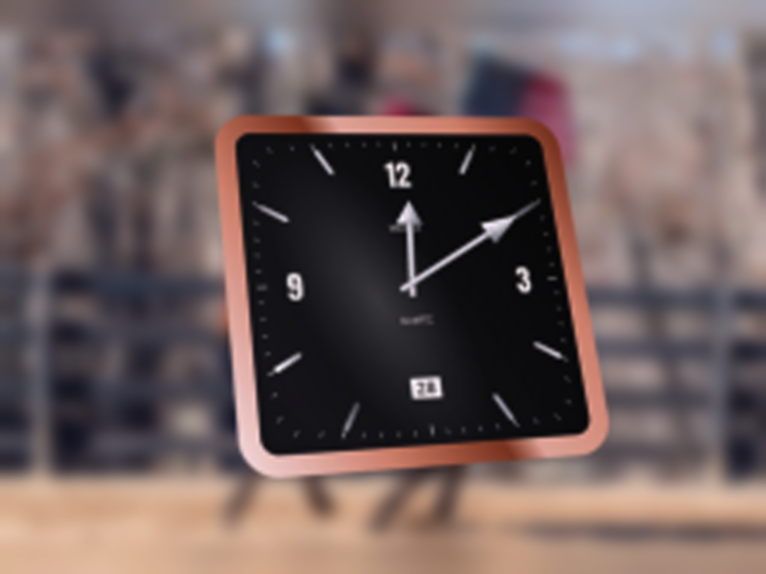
{"hour": 12, "minute": 10}
